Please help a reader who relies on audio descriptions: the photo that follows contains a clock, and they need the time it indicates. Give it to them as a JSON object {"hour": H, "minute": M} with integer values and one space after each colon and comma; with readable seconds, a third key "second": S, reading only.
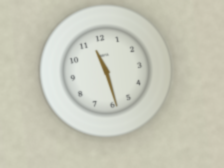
{"hour": 11, "minute": 29}
